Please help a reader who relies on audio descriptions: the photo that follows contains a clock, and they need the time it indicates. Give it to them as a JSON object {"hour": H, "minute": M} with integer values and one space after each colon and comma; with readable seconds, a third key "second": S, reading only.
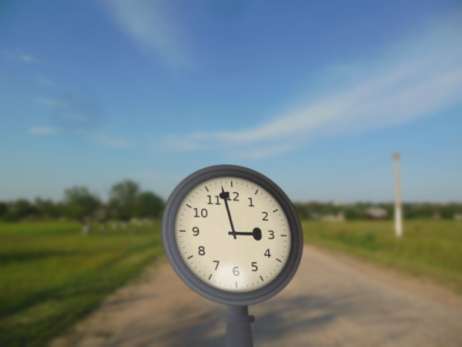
{"hour": 2, "minute": 58}
